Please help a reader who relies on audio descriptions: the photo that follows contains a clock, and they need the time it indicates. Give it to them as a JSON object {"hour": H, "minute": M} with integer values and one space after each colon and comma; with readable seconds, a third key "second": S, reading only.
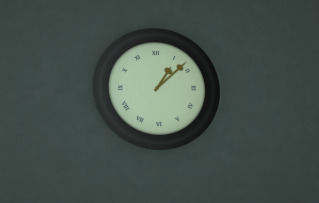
{"hour": 1, "minute": 8}
